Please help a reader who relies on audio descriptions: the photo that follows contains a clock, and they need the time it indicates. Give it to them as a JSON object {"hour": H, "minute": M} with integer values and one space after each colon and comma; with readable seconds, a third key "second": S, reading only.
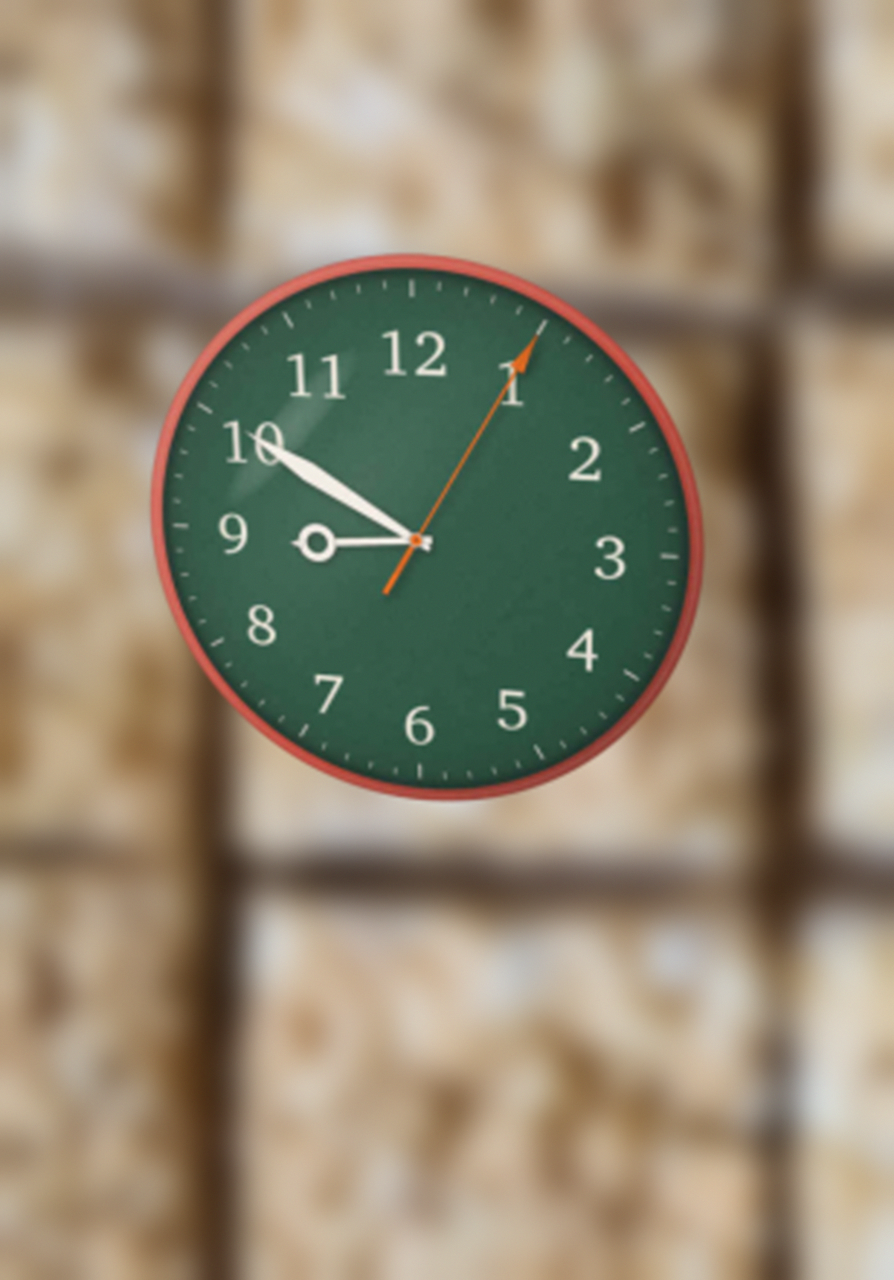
{"hour": 8, "minute": 50, "second": 5}
